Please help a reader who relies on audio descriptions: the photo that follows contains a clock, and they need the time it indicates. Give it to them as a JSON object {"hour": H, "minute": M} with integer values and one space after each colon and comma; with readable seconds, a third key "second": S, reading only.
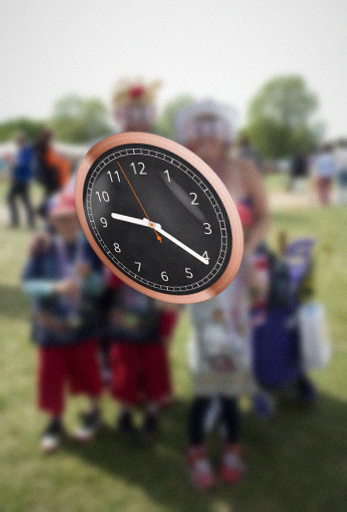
{"hour": 9, "minute": 20, "second": 57}
